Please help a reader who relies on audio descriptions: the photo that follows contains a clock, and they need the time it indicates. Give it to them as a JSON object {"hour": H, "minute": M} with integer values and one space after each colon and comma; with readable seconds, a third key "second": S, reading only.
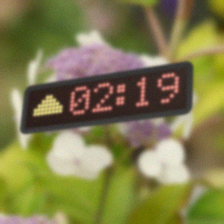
{"hour": 2, "minute": 19}
